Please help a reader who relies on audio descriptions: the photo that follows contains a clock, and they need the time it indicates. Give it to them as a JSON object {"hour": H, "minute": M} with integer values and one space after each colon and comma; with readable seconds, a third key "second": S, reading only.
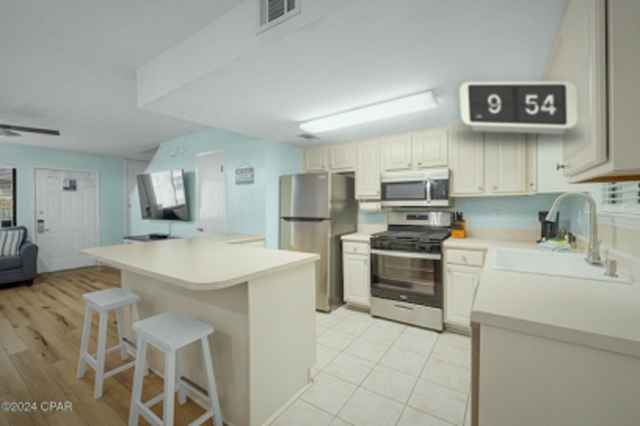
{"hour": 9, "minute": 54}
